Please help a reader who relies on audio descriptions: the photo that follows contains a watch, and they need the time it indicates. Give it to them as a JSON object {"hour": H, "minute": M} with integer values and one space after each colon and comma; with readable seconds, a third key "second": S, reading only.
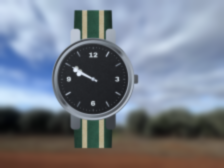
{"hour": 9, "minute": 50}
